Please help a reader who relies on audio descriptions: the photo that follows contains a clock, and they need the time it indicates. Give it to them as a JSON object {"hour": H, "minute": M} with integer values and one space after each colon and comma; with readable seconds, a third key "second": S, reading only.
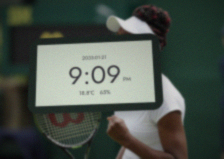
{"hour": 9, "minute": 9}
